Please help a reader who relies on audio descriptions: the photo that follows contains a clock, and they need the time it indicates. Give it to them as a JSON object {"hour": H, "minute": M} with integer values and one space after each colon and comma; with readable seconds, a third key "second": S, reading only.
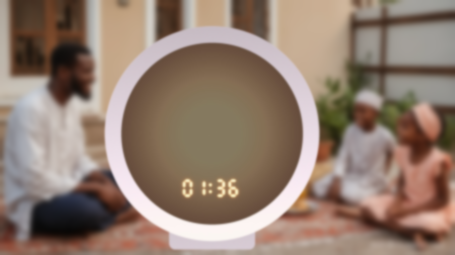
{"hour": 1, "minute": 36}
